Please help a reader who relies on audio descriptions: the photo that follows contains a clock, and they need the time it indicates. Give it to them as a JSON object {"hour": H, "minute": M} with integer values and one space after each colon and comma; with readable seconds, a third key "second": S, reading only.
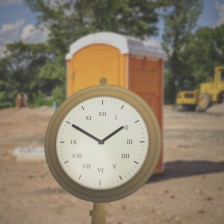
{"hour": 1, "minute": 50}
